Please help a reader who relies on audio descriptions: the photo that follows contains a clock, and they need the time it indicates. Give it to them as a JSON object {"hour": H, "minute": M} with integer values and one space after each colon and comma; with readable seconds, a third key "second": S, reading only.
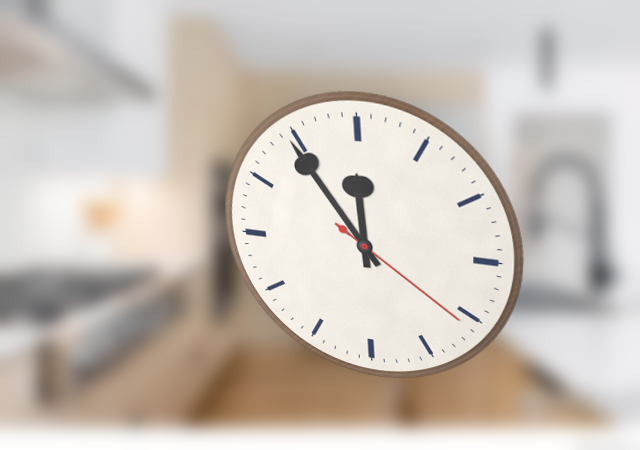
{"hour": 11, "minute": 54, "second": 21}
